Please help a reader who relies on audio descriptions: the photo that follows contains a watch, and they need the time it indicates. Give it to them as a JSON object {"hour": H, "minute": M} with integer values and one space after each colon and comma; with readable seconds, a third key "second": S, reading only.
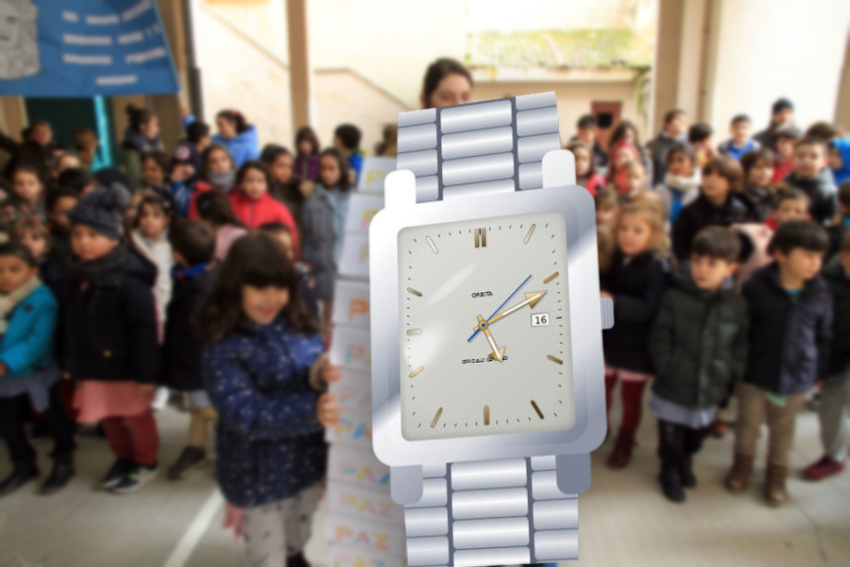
{"hour": 5, "minute": 11, "second": 8}
